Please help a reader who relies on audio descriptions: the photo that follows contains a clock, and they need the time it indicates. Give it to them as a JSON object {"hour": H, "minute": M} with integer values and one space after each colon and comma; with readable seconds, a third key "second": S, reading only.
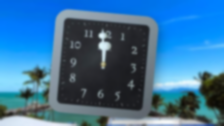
{"hour": 11, "minute": 59}
